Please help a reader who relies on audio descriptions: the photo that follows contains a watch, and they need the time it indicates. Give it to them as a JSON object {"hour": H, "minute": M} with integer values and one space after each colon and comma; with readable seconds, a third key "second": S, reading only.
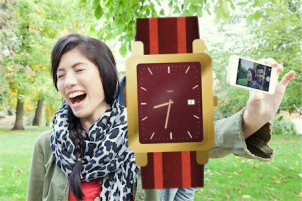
{"hour": 8, "minute": 32}
